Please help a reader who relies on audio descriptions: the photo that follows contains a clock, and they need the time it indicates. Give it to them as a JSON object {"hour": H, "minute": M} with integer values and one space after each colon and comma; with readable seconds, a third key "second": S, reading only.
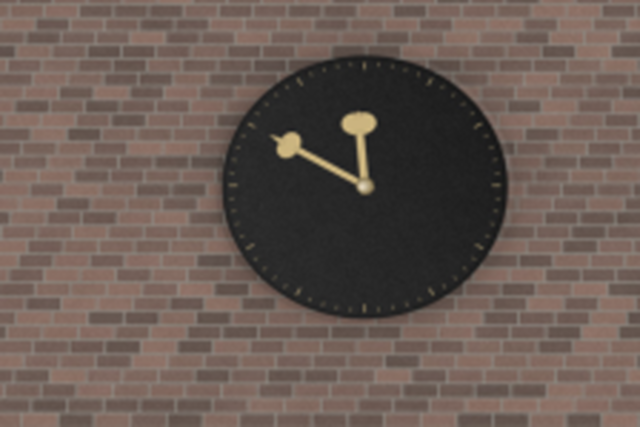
{"hour": 11, "minute": 50}
